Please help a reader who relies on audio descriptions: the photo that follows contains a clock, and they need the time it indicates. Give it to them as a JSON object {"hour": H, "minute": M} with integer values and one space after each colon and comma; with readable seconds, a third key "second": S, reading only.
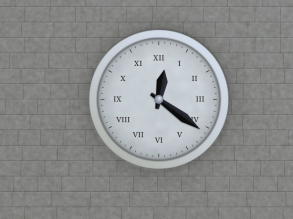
{"hour": 12, "minute": 21}
